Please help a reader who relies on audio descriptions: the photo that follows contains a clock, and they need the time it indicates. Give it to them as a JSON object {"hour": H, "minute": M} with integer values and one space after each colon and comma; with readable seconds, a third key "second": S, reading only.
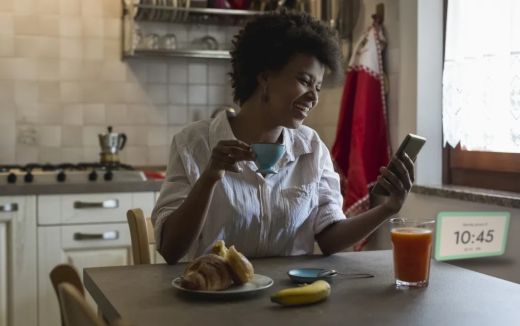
{"hour": 10, "minute": 45}
